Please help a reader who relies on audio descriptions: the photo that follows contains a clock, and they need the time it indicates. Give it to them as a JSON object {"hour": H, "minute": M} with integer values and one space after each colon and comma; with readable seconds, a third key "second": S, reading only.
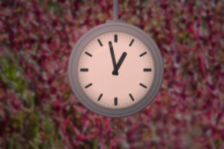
{"hour": 12, "minute": 58}
